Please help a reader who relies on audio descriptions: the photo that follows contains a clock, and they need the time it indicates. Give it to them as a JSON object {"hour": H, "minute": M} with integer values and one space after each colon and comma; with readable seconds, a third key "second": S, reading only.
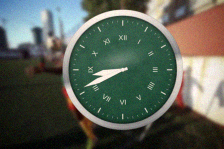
{"hour": 8, "minute": 41}
